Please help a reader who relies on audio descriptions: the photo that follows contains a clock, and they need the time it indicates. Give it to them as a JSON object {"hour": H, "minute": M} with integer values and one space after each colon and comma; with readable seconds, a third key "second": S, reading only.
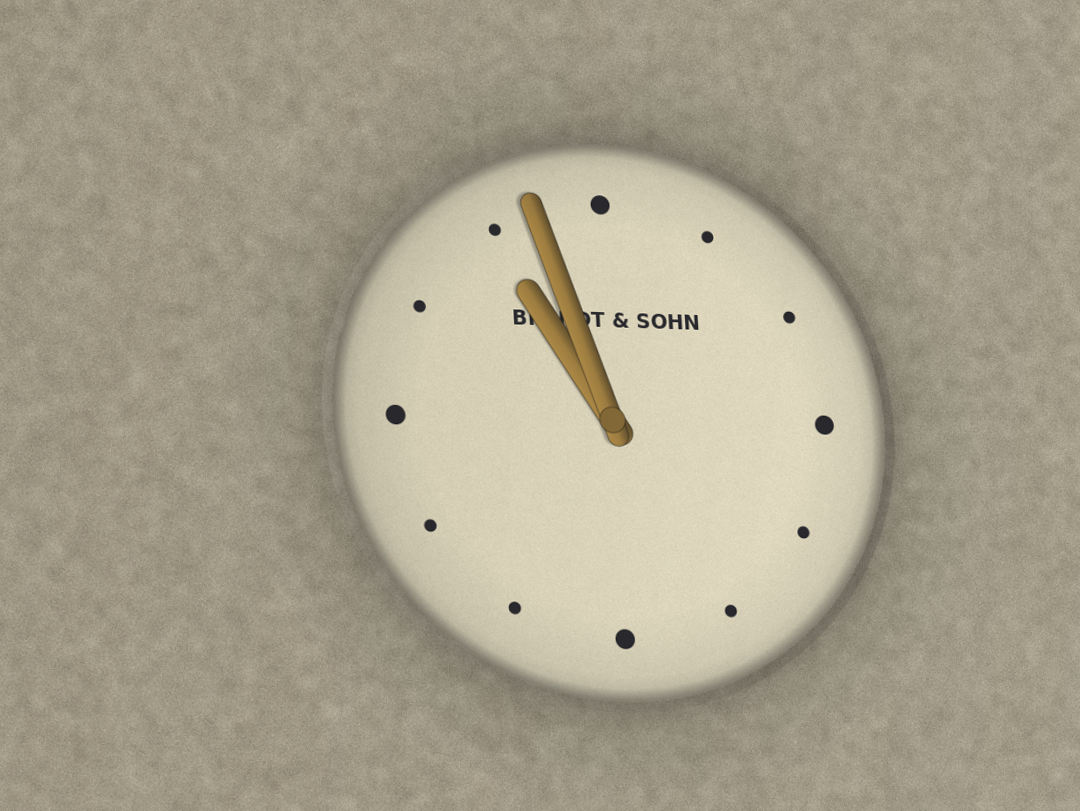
{"hour": 10, "minute": 57}
